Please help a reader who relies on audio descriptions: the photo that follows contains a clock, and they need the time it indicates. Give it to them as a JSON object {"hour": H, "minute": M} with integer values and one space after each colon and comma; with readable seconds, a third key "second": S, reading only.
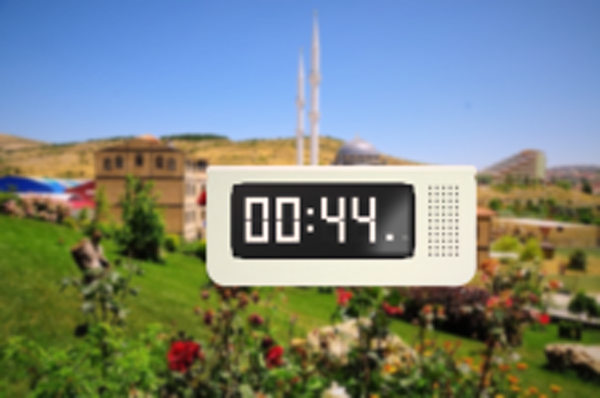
{"hour": 0, "minute": 44}
